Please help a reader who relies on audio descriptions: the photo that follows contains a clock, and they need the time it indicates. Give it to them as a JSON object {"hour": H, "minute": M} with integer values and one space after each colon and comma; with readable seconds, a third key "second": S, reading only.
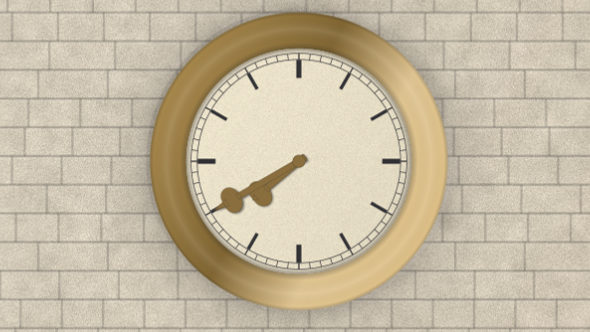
{"hour": 7, "minute": 40}
